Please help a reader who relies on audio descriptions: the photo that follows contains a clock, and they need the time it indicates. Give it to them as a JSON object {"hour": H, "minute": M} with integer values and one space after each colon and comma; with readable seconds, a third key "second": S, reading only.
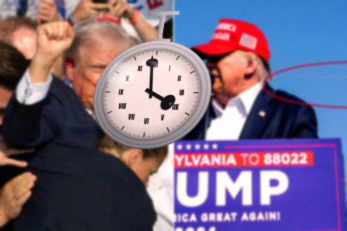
{"hour": 3, "minute": 59}
